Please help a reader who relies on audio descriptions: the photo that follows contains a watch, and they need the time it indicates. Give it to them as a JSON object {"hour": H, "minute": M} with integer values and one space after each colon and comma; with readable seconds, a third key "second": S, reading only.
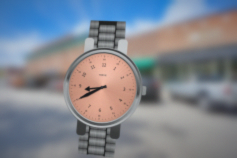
{"hour": 8, "minute": 40}
